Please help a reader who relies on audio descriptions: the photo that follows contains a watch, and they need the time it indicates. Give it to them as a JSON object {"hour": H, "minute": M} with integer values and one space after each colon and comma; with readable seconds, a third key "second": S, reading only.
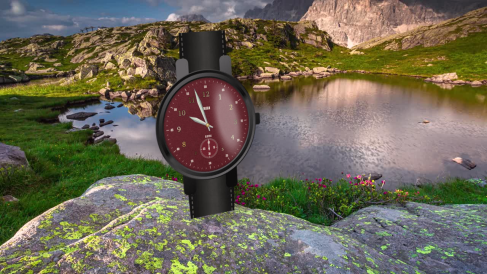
{"hour": 9, "minute": 57}
